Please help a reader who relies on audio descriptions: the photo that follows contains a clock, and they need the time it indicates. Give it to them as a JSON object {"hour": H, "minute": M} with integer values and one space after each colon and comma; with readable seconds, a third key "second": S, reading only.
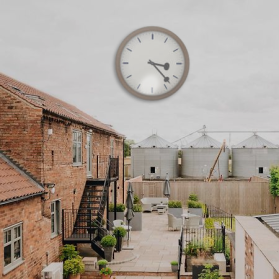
{"hour": 3, "minute": 23}
